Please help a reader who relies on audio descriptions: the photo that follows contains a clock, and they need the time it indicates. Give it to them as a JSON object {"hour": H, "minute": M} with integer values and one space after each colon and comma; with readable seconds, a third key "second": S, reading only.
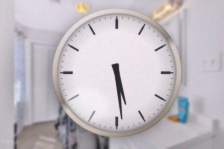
{"hour": 5, "minute": 29}
